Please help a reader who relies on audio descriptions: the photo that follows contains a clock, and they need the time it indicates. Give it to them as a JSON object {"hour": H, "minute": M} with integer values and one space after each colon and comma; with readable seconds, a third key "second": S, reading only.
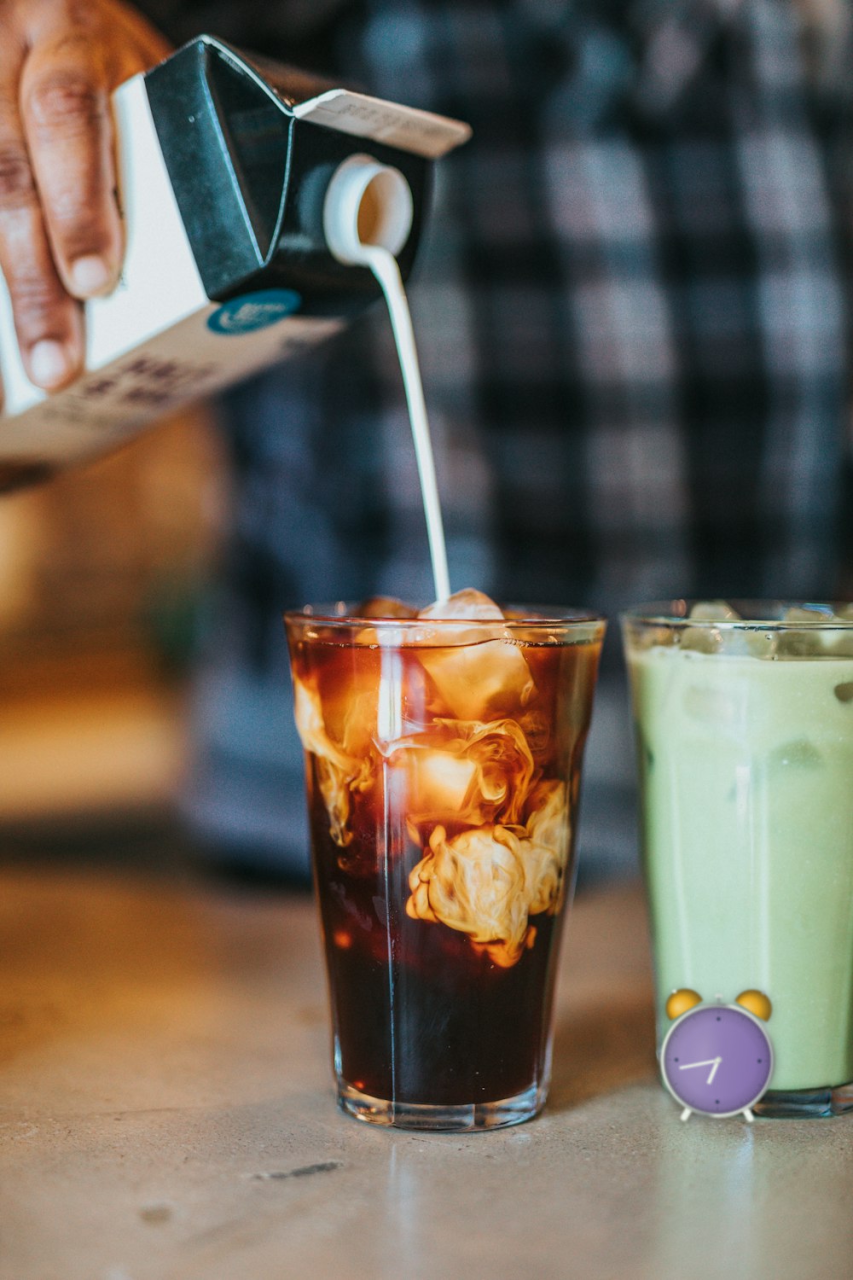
{"hour": 6, "minute": 43}
